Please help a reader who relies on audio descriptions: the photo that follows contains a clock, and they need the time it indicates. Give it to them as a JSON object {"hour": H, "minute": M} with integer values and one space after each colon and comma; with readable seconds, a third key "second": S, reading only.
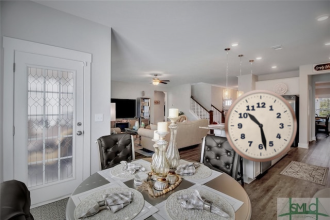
{"hour": 10, "minute": 28}
